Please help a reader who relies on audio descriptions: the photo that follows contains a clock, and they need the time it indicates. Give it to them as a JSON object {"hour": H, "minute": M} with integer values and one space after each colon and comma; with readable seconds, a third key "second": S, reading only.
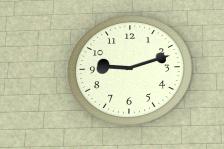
{"hour": 9, "minute": 12}
